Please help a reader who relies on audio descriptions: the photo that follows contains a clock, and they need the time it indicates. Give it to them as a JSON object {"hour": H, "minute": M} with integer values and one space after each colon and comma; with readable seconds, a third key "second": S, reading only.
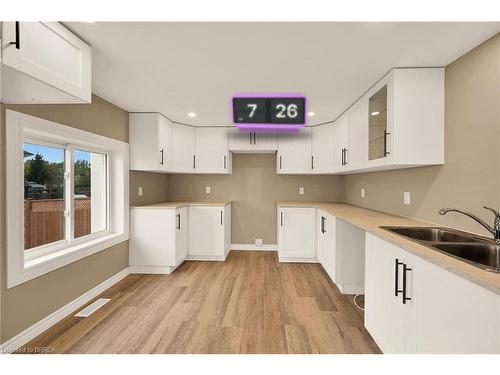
{"hour": 7, "minute": 26}
